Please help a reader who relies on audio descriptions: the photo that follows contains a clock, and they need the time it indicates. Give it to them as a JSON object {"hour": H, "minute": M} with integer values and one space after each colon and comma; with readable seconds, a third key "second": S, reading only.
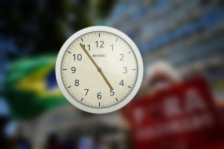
{"hour": 4, "minute": 54}
